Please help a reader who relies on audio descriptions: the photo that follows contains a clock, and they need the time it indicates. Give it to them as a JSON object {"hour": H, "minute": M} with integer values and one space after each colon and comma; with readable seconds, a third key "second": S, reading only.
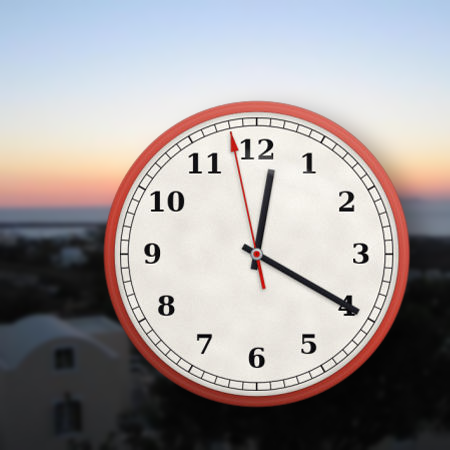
{"hour": 12, "minute": 19, "second": 58}
